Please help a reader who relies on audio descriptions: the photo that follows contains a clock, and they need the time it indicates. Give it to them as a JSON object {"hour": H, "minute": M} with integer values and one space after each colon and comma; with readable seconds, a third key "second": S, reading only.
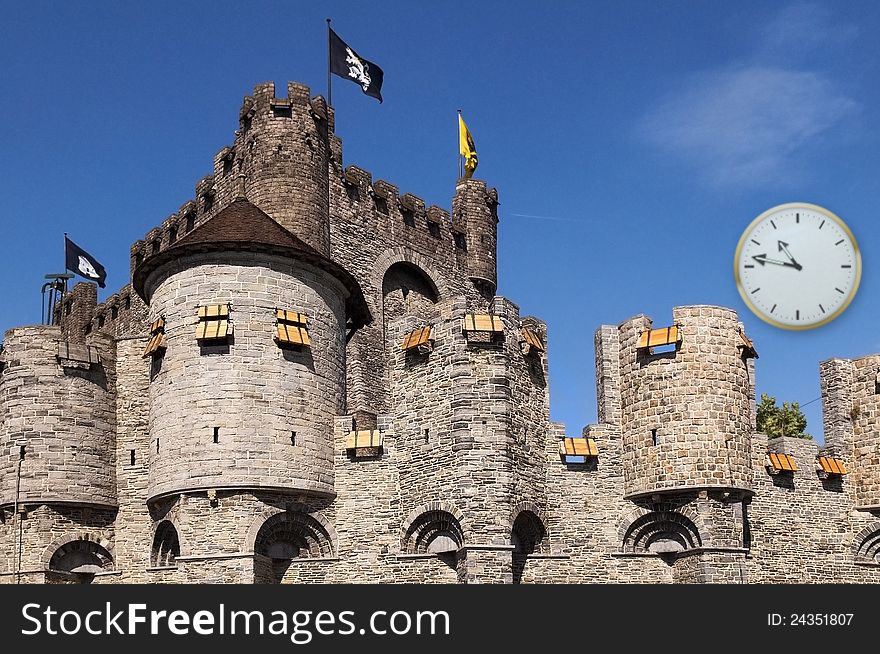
{"hour": 10, "minute": 47}
